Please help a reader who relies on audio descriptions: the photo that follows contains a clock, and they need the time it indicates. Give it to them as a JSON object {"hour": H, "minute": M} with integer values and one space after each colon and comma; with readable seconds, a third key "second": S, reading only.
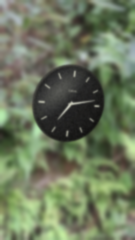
{"hour": 7, "minute": 13}
